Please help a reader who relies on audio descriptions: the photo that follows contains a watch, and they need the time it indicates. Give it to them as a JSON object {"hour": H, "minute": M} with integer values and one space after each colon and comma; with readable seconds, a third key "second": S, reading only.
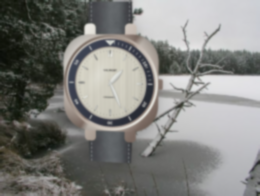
{"hour": 1, "minute": 26}
